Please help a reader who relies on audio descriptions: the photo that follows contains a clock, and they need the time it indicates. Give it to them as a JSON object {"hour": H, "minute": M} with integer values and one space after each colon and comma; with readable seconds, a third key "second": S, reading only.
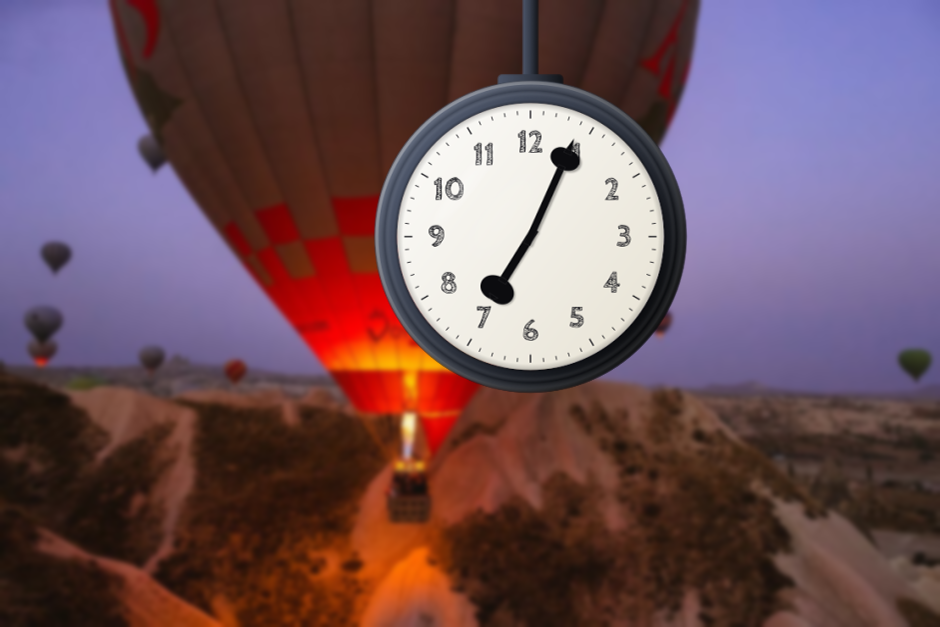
{"hour": 7, "minute": 4}
